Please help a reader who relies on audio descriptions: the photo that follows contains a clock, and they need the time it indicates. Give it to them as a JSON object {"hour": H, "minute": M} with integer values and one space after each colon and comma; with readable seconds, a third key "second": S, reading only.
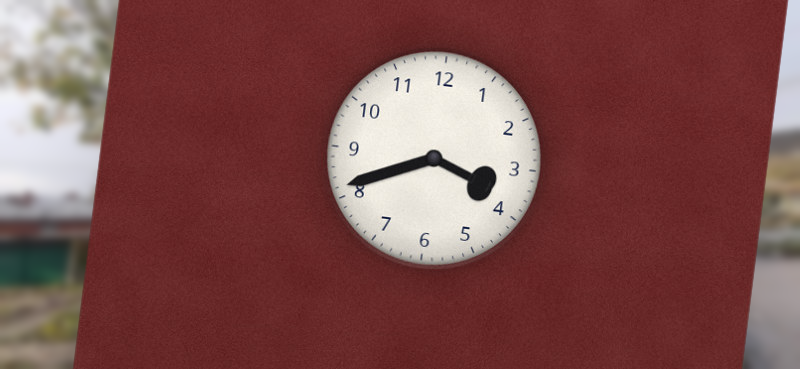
{"hour": 3, "minute": 41}
